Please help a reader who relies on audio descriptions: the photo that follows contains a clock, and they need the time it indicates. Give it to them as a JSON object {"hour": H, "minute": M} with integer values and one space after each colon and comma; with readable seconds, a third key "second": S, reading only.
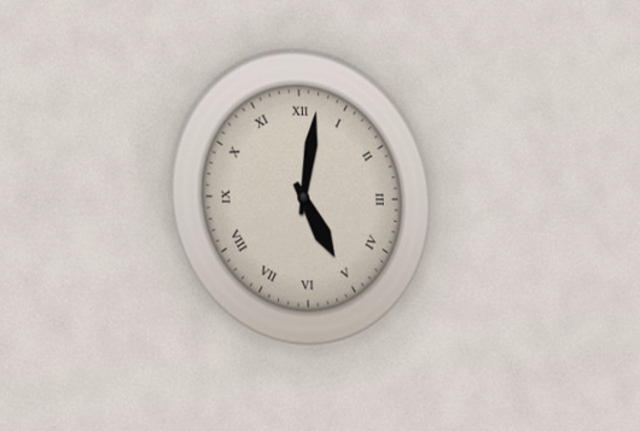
{"hour": 5, "minute": 2}
